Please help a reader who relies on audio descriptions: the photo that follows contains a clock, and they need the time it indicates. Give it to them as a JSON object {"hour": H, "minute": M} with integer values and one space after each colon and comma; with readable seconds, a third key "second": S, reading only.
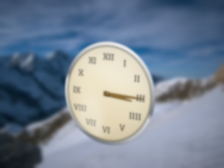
{"hour": 3, "minute": 15}
